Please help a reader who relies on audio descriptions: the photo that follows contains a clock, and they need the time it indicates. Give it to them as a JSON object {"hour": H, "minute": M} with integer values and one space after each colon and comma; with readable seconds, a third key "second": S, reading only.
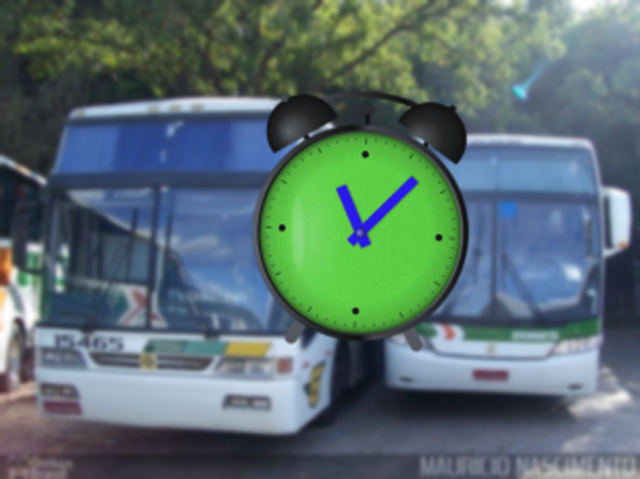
{"hour": 11, "minute": 7}
